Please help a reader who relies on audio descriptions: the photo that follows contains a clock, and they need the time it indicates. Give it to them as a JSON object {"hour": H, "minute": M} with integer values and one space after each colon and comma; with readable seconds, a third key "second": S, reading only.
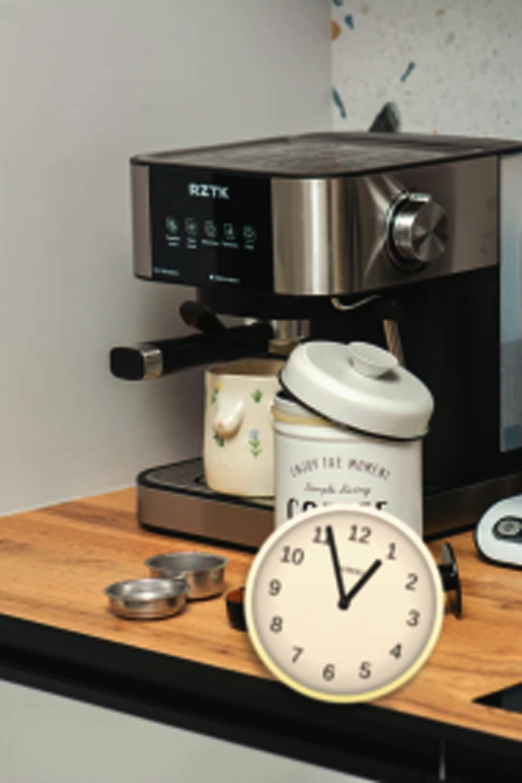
{"hour": 12, "minute": 56}
